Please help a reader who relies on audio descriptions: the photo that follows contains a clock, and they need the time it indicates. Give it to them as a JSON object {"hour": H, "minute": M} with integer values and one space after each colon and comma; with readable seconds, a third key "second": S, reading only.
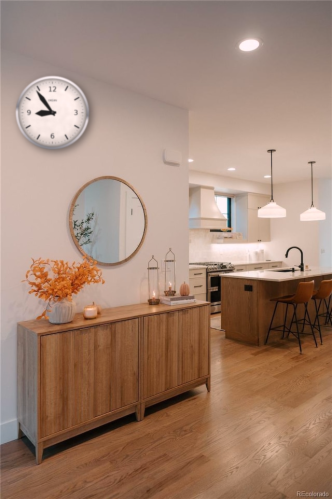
{"hour": 8, "minute": 54}
